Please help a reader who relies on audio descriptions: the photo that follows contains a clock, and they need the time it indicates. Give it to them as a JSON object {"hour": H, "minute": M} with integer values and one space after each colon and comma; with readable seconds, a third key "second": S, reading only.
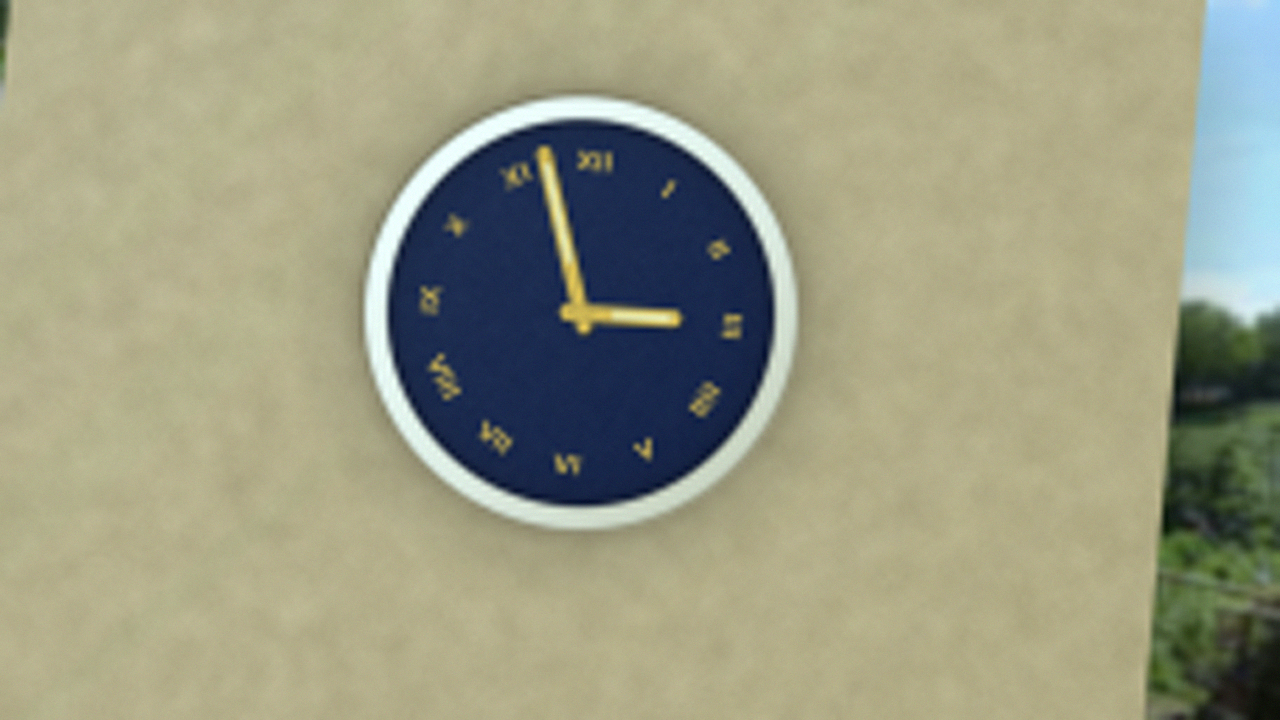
{"hour": 2, "minute": 57}
